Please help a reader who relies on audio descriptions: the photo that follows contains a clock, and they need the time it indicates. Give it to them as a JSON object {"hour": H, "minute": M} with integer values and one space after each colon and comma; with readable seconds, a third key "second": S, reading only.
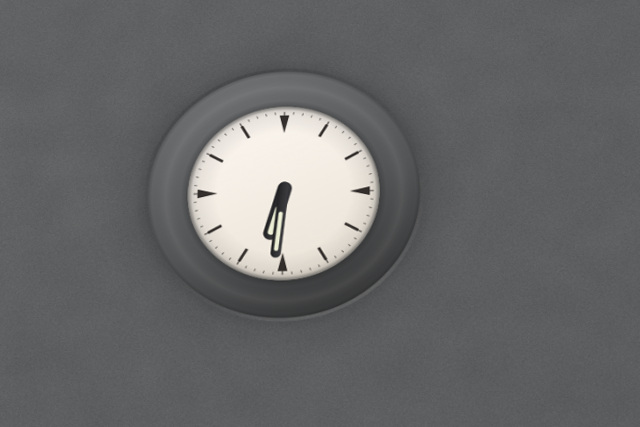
{"hour": 6, "minute": 31}
